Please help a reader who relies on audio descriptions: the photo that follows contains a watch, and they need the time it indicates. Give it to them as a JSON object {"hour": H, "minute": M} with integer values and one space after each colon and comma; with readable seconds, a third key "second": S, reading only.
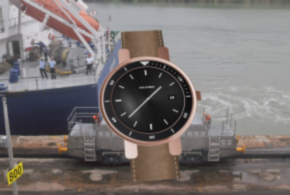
{"hour": 1, "minute": 38}
